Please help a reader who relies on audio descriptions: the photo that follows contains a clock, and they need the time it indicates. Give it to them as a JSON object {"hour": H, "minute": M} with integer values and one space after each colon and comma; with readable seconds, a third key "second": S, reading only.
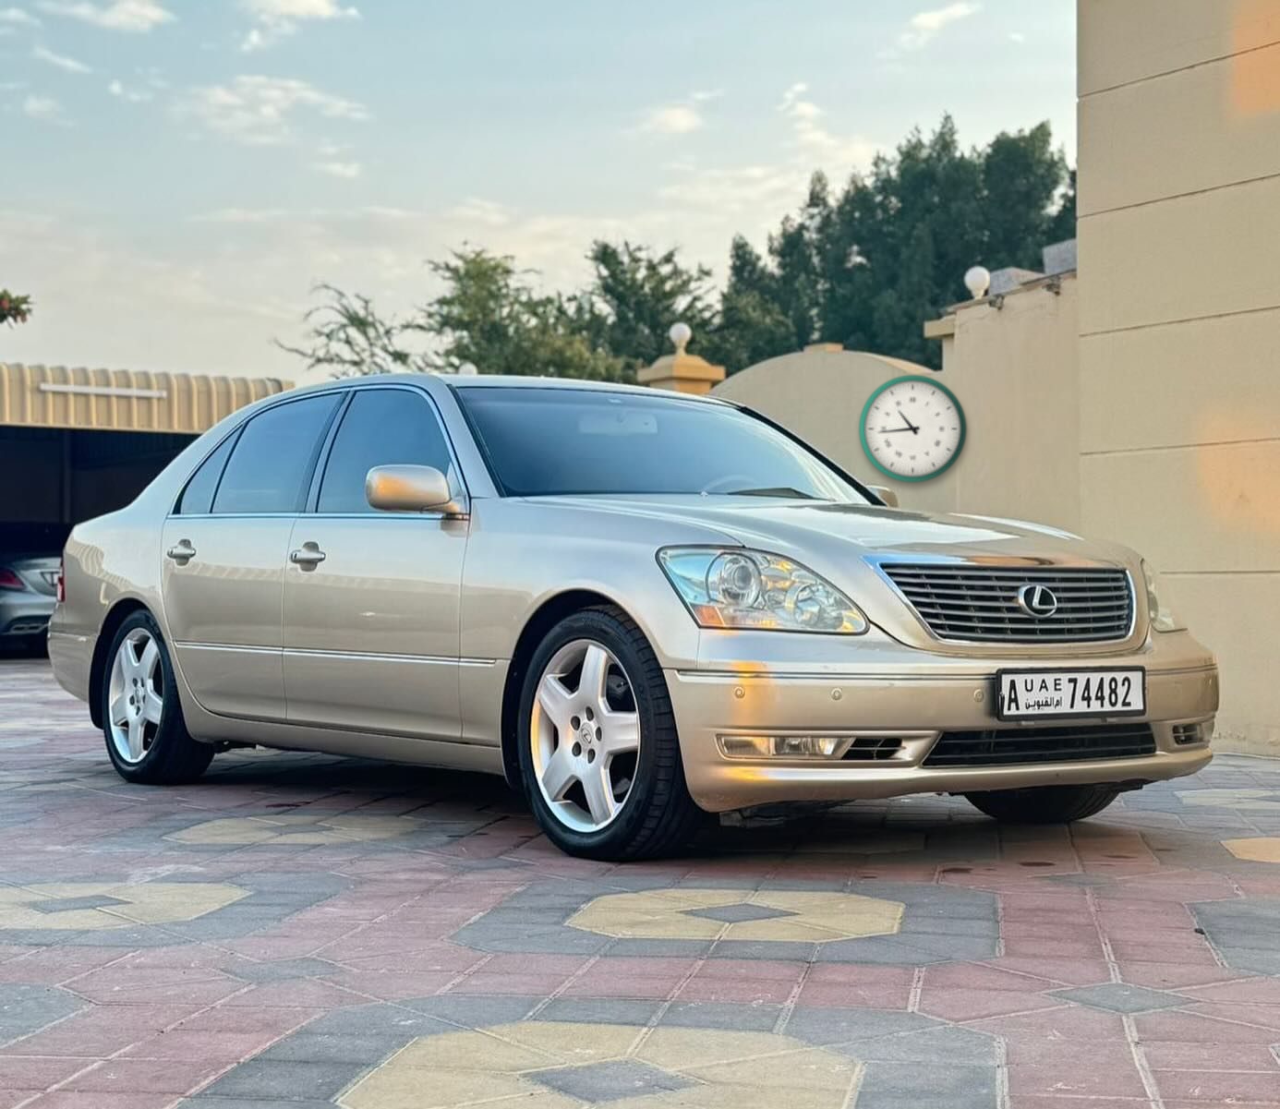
{"hour": 10, "minute": 44}
